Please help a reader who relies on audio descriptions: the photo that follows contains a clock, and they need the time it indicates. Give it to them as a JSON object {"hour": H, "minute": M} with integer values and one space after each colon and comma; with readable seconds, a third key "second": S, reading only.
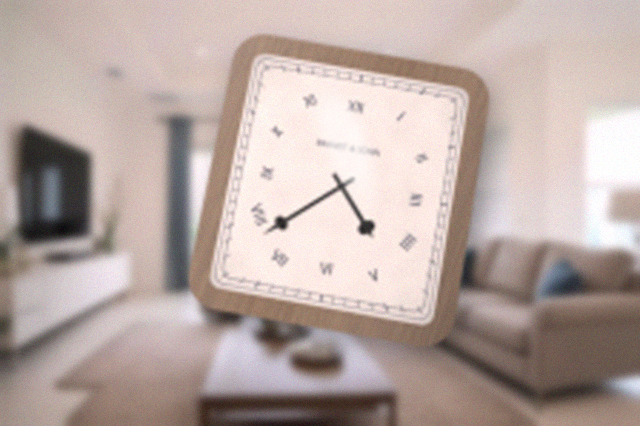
{"hour": 4, "minute": 38}
